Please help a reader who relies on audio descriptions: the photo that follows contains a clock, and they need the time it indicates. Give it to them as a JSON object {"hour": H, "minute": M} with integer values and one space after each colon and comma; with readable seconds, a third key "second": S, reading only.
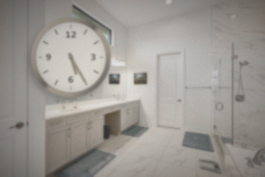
{"hour": 5, "minute": 25}
